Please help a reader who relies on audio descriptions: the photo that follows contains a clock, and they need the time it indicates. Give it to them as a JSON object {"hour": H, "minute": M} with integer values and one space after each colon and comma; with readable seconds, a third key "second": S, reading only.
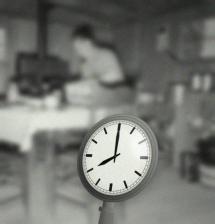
{"hour": 8, "minute": 0}
